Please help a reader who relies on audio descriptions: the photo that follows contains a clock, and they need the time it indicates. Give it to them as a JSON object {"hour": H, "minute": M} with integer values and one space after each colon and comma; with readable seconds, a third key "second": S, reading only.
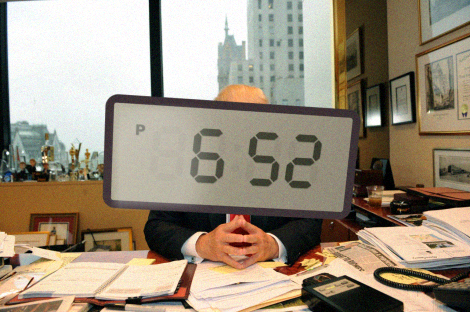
{"hour": 6, "minute": 52}
